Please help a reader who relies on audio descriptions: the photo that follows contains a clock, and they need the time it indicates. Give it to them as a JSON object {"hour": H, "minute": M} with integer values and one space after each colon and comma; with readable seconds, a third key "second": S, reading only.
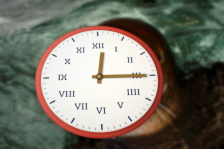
{"hour": 12, "minute": 15}
